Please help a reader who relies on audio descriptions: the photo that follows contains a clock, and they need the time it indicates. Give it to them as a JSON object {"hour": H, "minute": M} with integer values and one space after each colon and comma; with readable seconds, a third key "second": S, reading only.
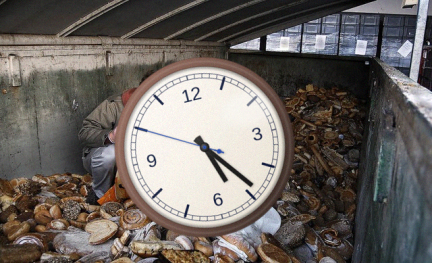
{"hour": 5, "minute": 23, "second": 50}
